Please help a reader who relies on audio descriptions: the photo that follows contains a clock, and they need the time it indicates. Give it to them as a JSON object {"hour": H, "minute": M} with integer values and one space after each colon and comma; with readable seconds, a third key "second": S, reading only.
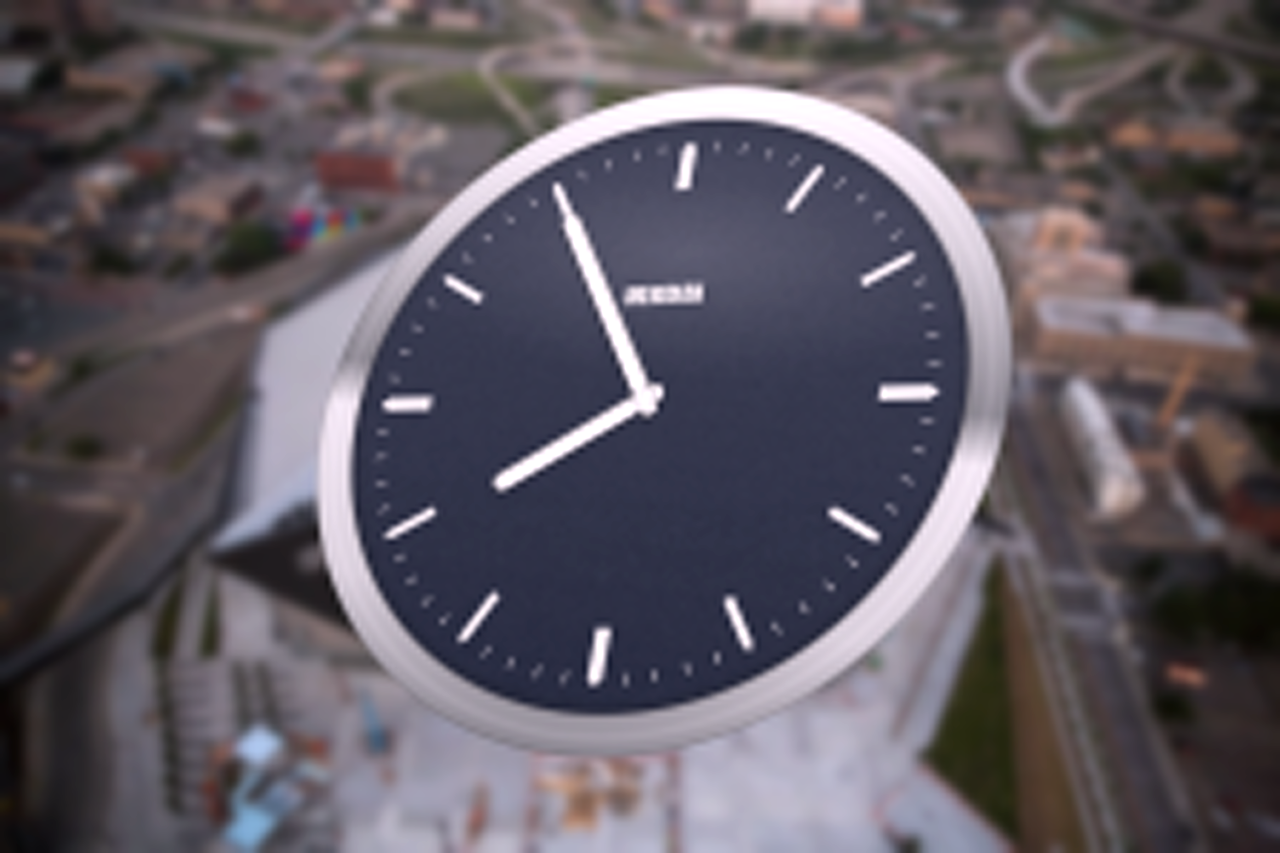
{"hour": 7, "minute": 55}
